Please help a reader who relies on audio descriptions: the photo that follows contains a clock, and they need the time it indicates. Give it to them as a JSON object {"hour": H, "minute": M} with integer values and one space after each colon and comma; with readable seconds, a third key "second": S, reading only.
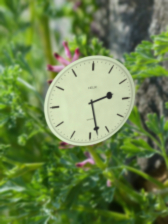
{"hour": 2, "minute": 28}
